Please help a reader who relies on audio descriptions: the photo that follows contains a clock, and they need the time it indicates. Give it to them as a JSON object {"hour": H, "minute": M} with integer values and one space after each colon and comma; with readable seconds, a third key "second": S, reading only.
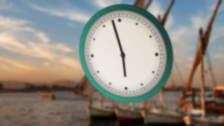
{"hour": 5, "minute": 58}
